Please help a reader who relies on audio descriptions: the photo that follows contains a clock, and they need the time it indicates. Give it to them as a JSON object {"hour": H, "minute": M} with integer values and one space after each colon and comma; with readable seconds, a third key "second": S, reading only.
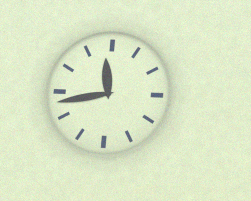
{"hour": 11, "minute": 43}
